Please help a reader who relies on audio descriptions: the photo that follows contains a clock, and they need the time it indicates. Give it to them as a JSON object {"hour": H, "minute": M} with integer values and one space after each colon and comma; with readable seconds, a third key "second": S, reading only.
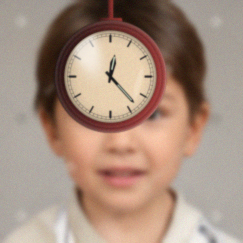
{"hour": 12, "minute": 23}
